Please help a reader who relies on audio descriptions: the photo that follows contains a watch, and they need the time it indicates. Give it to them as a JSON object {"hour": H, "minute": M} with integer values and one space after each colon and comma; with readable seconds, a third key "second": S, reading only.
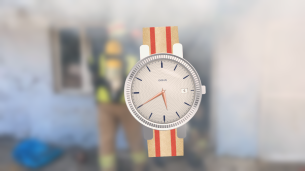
{"hour": 5, "minute": 40}
